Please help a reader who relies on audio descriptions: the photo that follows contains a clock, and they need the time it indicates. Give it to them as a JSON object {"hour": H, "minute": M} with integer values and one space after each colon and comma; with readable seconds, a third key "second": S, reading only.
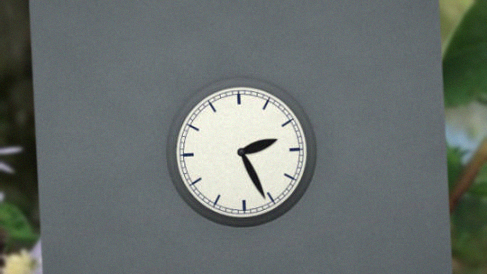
{"hour": 2, "minute": 26}
